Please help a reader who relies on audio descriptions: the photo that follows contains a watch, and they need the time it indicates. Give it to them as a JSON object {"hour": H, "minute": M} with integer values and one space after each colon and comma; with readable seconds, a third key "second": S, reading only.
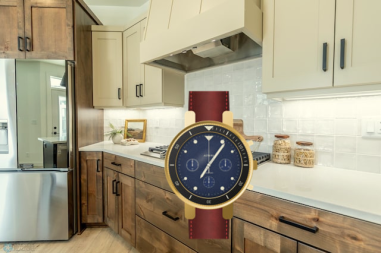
{"hour": 7, "minute": 6}
